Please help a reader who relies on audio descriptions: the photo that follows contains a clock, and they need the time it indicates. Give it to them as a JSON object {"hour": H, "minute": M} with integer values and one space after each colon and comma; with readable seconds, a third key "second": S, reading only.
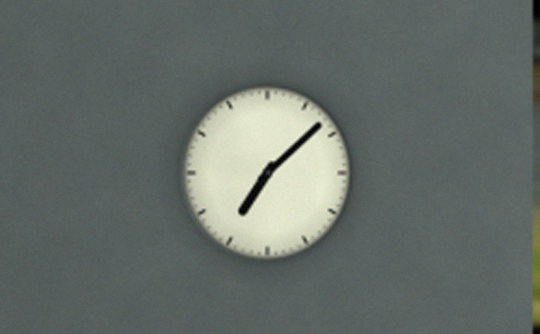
{"hour": 7, "minute": 8}
